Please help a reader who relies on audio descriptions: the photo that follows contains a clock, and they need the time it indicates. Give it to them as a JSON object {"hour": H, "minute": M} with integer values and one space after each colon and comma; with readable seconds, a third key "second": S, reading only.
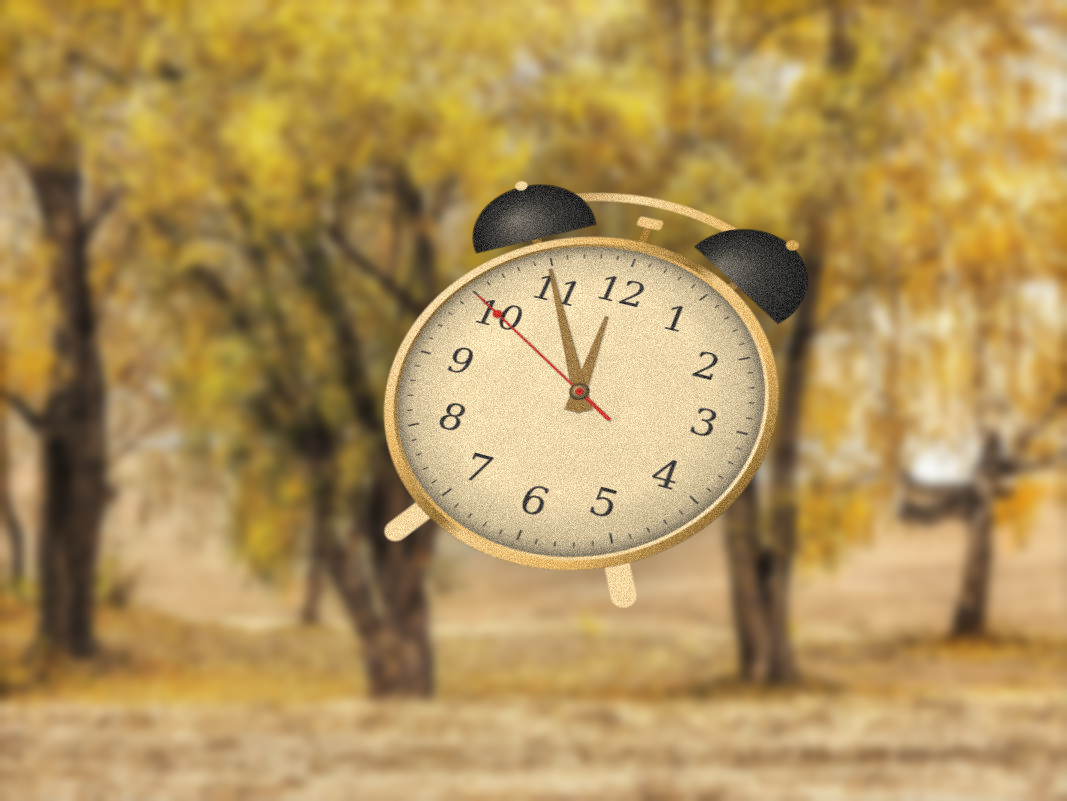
{"hour": 11, "minute": 54, "second": 50}
